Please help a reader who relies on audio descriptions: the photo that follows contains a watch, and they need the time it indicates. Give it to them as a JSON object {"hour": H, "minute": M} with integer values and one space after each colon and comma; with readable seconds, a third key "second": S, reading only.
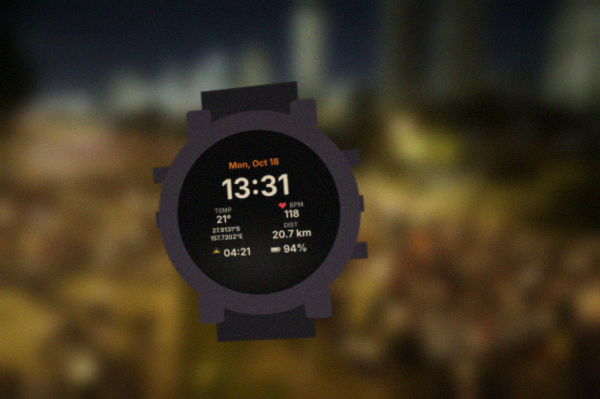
{"hour": 13, "minute": 31}
